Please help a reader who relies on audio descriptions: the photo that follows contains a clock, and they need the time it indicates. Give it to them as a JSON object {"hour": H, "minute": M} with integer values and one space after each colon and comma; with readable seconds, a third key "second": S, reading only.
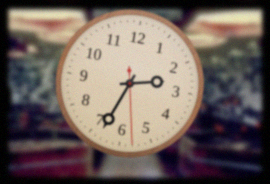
{"hour": 2, "minute": 33, "second": 28}
